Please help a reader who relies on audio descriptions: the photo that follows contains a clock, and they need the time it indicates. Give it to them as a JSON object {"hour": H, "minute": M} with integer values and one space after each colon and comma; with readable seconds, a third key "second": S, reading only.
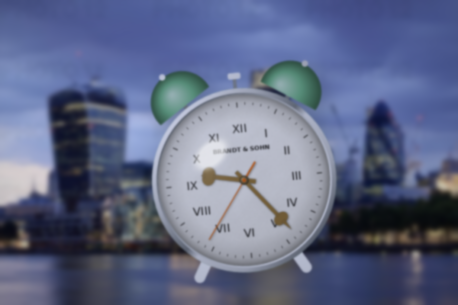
{"hour": 9, "minute": 23, "second": 36}
